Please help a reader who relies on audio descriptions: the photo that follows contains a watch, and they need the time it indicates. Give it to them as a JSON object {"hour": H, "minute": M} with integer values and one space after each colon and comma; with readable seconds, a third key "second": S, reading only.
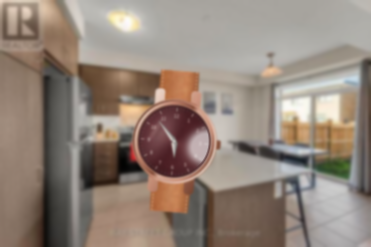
{"hour": 5, "minute": 53}
